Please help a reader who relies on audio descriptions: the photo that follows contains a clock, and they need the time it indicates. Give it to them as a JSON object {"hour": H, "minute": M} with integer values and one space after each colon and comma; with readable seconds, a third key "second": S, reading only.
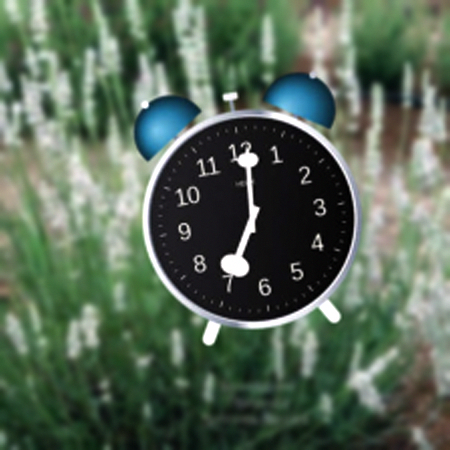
{"hour": 7, "minute": 1}
